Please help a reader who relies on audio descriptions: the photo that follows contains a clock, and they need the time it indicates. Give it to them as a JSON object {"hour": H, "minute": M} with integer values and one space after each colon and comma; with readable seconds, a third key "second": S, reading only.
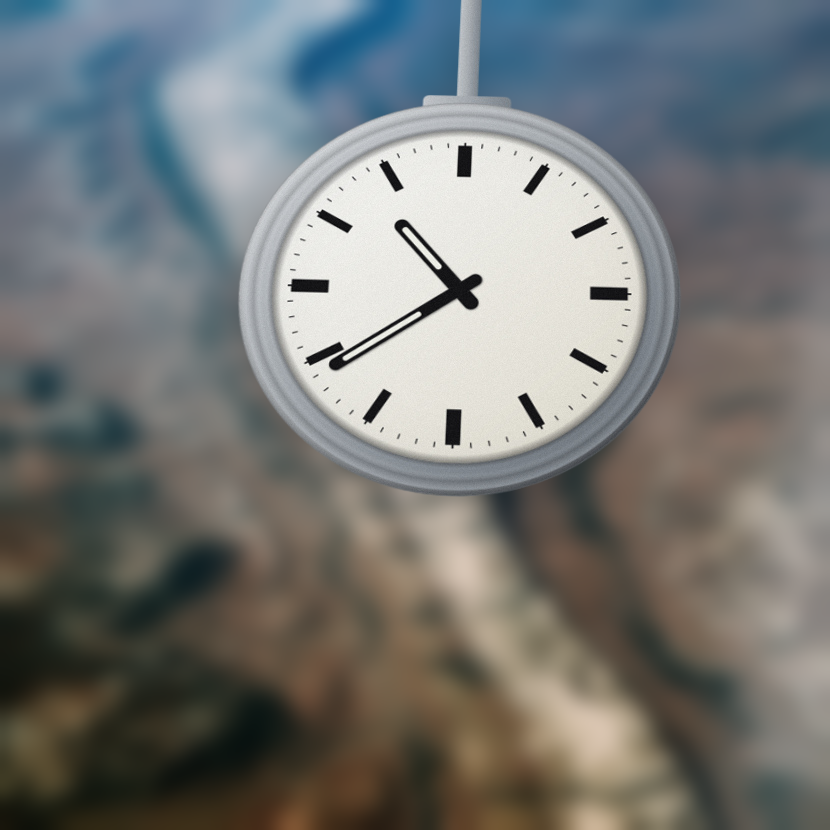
{"hour": 10, "minute": 39}
